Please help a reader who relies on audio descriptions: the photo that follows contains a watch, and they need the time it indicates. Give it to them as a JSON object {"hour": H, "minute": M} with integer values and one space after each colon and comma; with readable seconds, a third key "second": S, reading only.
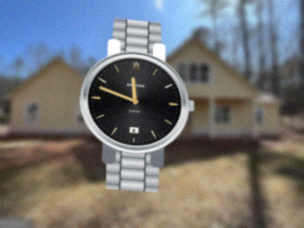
{"hour": 11, "minute": 48}
